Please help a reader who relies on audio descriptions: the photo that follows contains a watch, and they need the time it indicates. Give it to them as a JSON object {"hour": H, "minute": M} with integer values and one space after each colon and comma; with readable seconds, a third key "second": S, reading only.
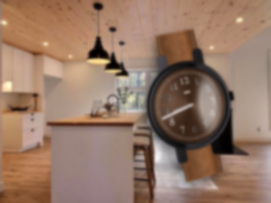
{"hour": 8, "minute": 43}
